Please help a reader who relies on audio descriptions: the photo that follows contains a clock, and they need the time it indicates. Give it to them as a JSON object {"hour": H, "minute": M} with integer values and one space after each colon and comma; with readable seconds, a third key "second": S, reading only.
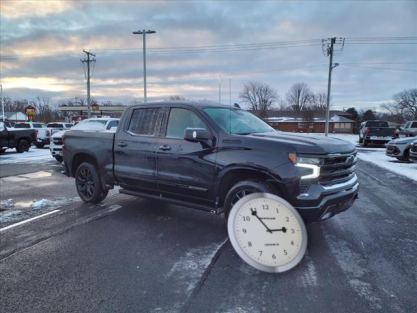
{"hour": 2, "minute": 54}
